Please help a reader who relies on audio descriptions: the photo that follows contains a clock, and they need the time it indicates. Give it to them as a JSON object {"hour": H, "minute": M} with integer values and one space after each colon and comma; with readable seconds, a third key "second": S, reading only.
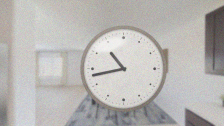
{"hour": 10, "minute": 43}
